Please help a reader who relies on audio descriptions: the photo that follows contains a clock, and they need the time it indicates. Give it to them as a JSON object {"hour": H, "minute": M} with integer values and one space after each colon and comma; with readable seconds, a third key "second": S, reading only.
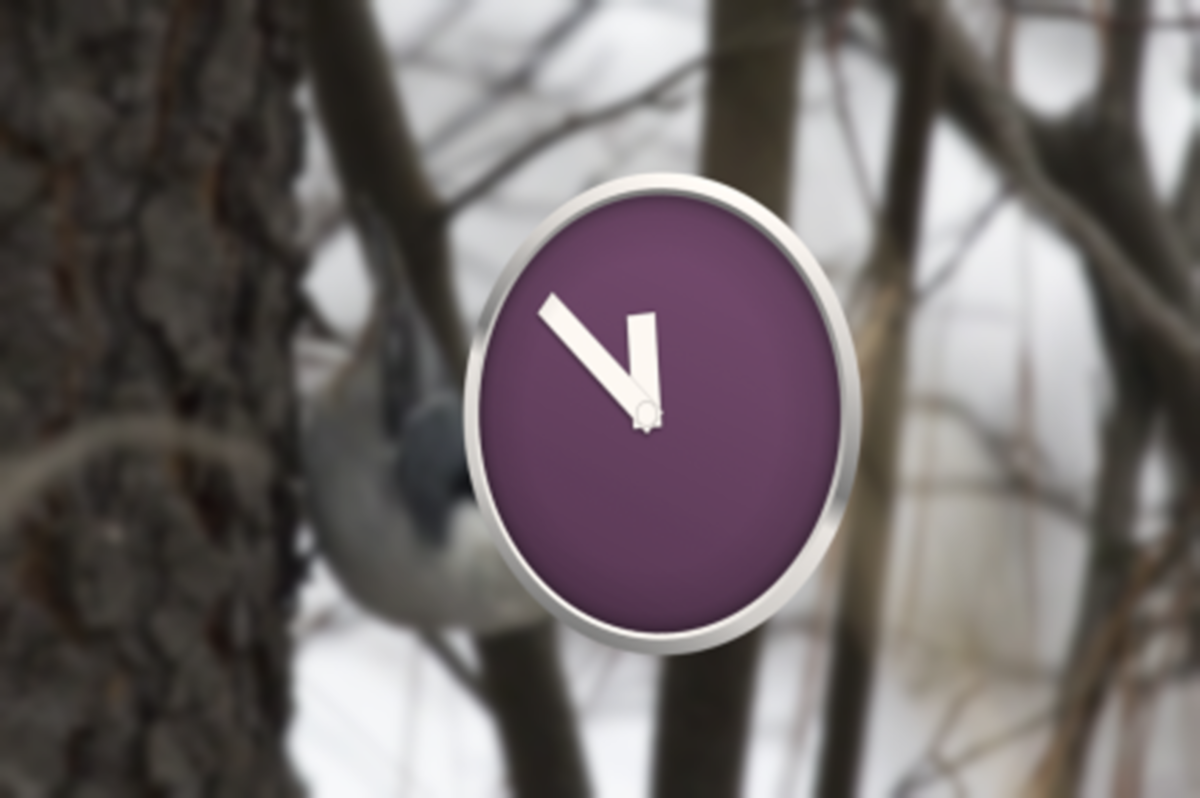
{"hour": 11, "minute": 52}
